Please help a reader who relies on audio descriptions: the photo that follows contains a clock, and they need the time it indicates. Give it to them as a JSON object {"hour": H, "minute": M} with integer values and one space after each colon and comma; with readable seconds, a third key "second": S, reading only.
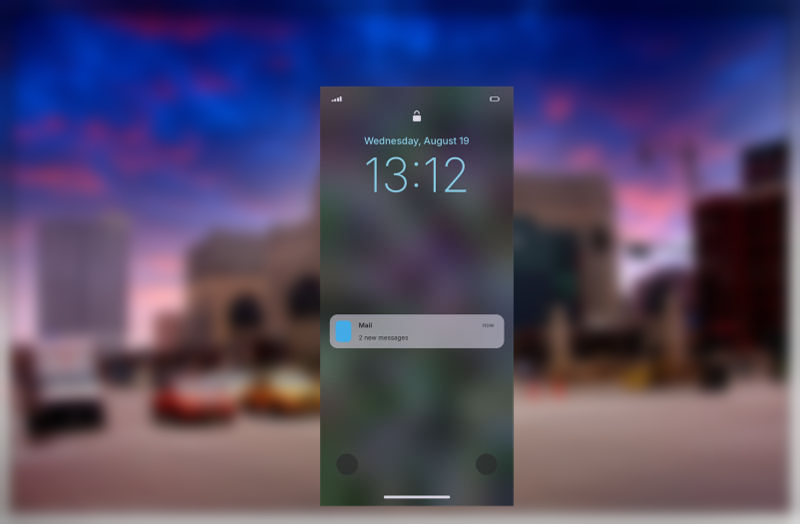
{"hour": 13, "minute": 12}
